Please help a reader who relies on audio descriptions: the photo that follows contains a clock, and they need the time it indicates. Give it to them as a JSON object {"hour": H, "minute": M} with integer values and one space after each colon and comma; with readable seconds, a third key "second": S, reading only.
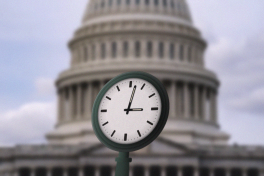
{"hour": 3, "minute": 2}
